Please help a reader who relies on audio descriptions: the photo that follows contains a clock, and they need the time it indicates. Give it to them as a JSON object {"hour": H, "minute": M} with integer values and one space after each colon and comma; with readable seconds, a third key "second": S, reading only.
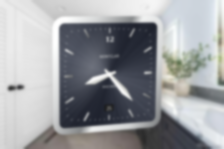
{"hour": 8, "minute": 23}
